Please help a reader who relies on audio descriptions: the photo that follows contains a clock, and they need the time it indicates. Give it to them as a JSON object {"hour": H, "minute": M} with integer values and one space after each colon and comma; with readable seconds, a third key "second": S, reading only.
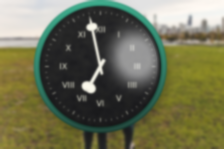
{"hour": 6, "minute": 58}
